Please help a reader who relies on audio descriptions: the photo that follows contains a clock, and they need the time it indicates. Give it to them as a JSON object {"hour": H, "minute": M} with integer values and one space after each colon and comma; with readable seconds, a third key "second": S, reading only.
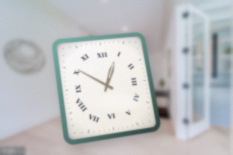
{"hour": 12, "minute": 51}
